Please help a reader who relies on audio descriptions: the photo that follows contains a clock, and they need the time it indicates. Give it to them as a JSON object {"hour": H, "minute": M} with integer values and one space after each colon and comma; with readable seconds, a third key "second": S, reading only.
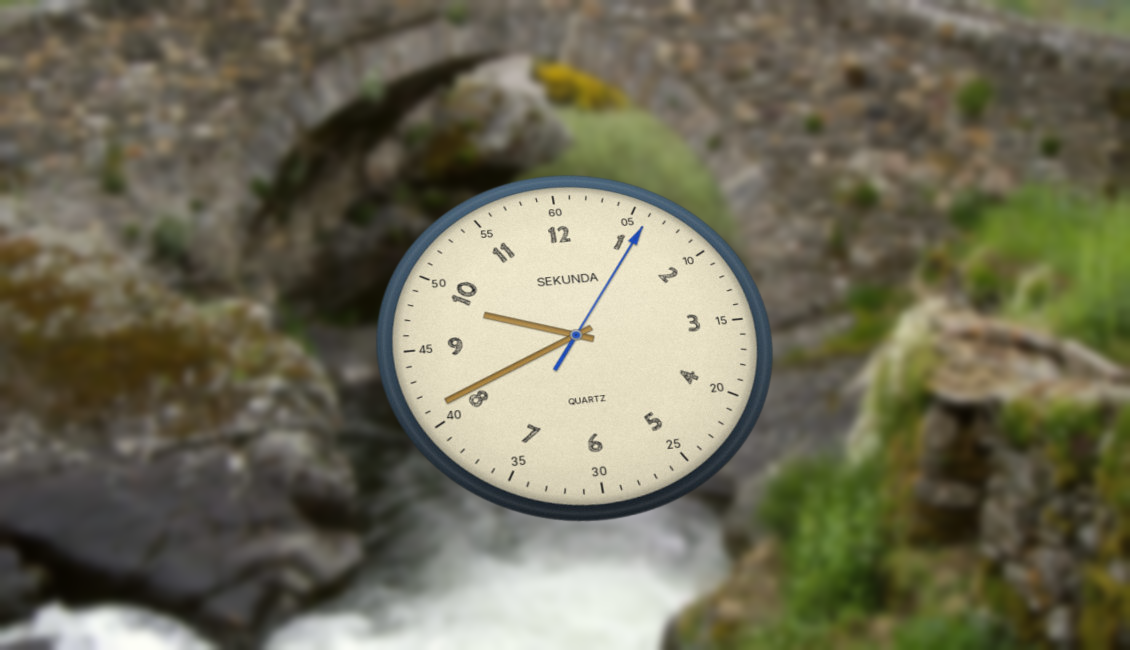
{"hour": 9, "minute": 41, "second": 6}
